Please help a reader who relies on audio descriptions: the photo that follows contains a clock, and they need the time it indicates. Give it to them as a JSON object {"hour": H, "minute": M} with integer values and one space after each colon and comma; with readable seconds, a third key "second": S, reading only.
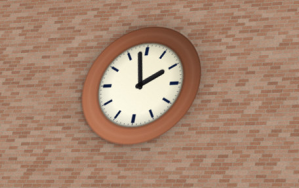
{"hour": 1, "minute": 58}
